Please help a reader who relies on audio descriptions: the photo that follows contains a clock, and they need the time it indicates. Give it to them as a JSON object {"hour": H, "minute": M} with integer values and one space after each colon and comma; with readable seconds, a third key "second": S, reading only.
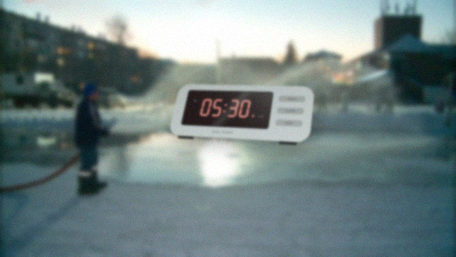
{"hour": 5, "minute": 30}
